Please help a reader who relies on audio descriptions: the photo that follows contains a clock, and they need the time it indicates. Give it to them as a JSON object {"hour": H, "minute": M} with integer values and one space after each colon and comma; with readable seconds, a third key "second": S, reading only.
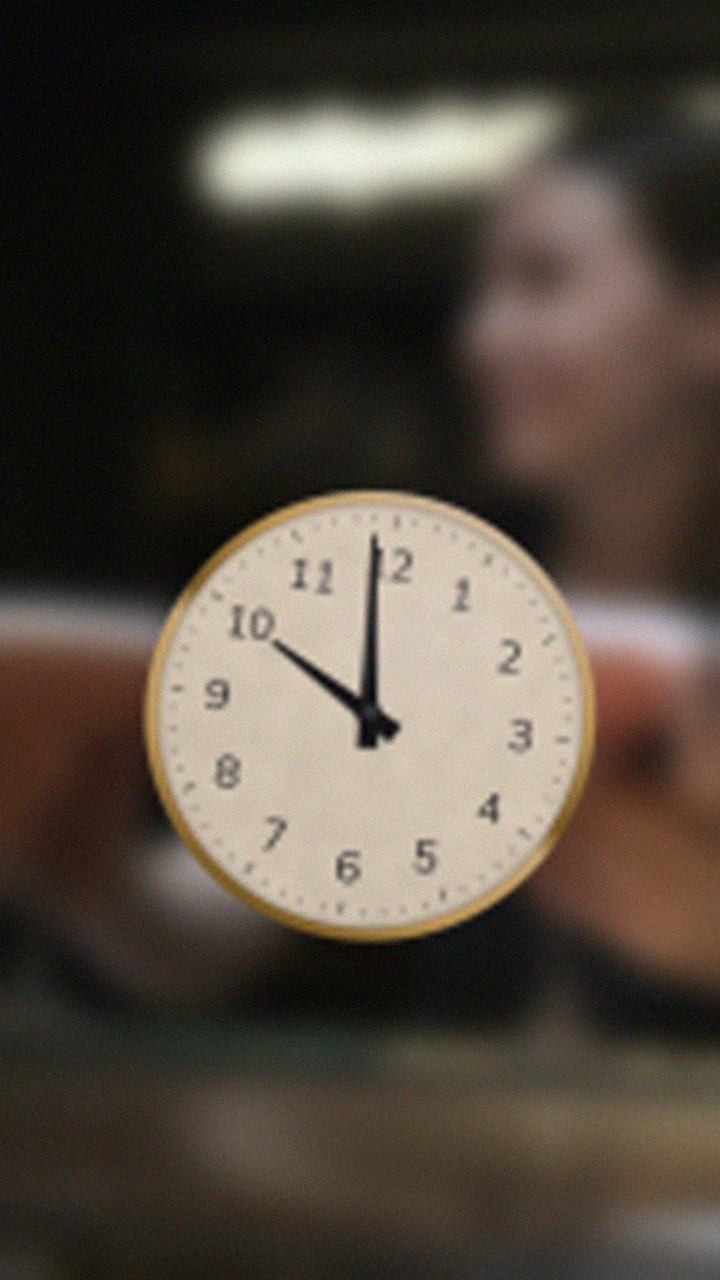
{"hour": 9, "minute": 59}
